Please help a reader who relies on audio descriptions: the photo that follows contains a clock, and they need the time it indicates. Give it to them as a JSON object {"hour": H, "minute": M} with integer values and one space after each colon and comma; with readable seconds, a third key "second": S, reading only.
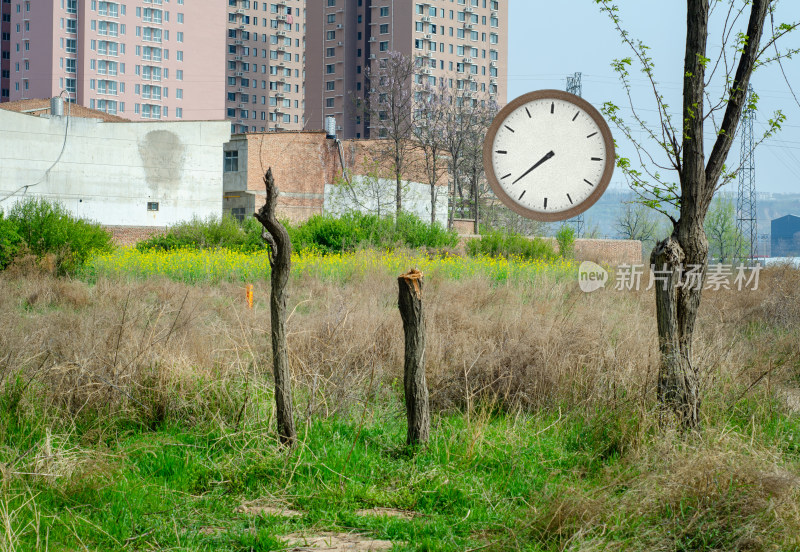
{"hour": 7, "minute": 38}
